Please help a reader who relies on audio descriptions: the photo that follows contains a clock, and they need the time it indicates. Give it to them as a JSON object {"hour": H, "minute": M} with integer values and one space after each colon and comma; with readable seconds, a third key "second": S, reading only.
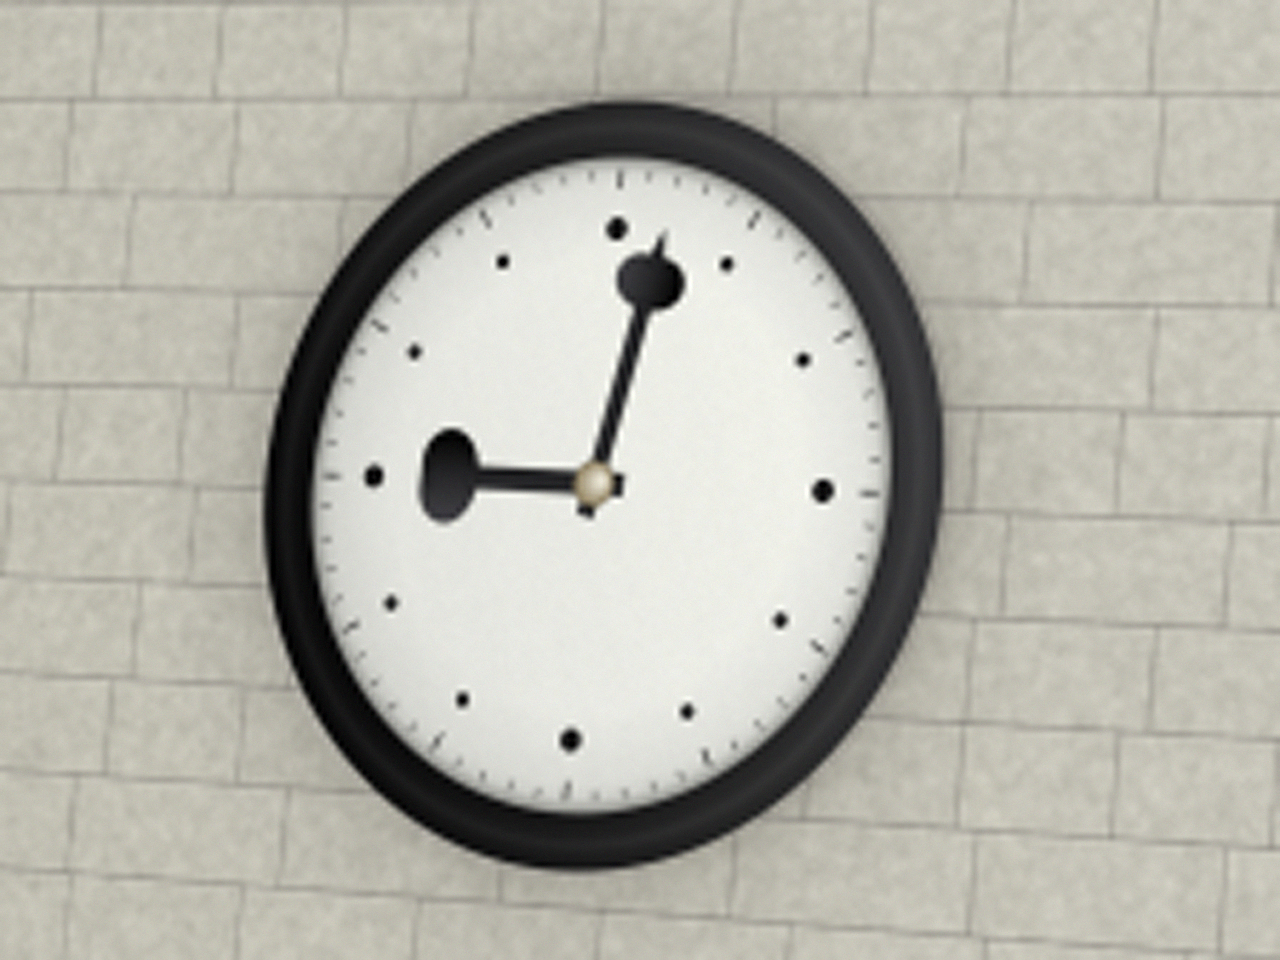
{"hour": 9, "minute": 2}
